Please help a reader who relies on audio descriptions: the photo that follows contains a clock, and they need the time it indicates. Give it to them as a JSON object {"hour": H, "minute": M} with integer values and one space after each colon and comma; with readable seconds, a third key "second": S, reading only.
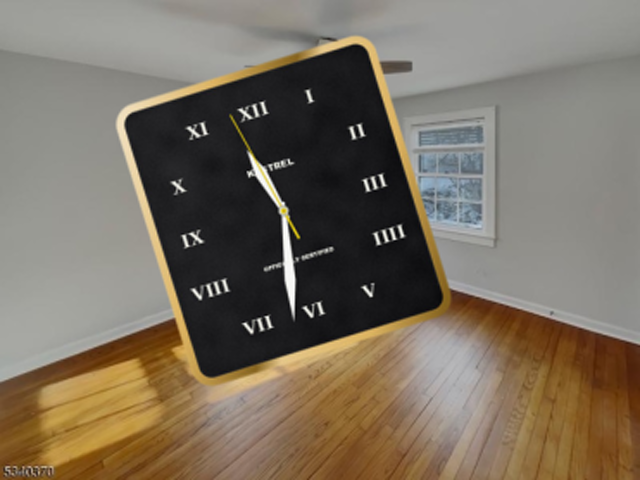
{"hour": 11, "minute": 31, "second": 58}
